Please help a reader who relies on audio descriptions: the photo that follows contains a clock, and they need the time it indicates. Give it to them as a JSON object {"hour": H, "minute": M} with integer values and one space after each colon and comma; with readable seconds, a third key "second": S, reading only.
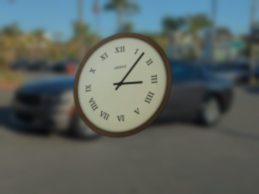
{"hour": 3, "minute": 7}
